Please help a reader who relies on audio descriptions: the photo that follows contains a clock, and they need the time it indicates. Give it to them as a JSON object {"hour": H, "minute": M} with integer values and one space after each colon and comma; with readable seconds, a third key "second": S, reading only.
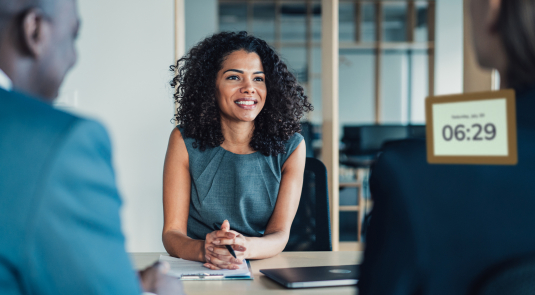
{"hour": 6, "minute": 29}
